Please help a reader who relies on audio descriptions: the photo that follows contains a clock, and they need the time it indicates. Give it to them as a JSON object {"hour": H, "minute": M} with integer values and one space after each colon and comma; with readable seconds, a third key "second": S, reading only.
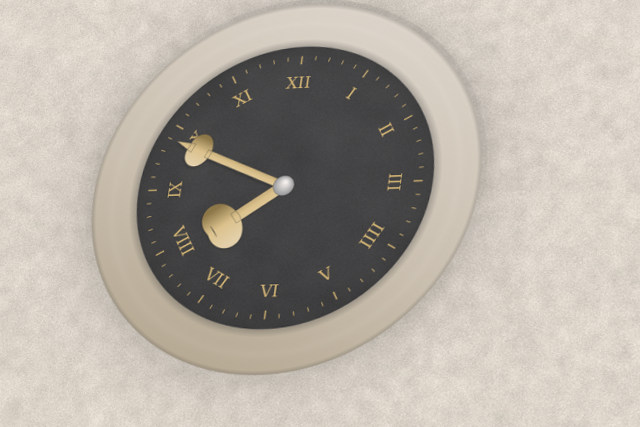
{"hour": 7, "minute": 49}
